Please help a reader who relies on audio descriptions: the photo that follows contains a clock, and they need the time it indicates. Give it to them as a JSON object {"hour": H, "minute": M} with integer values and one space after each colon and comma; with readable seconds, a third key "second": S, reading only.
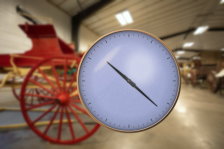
{"hour": 10, "minute": 22}
